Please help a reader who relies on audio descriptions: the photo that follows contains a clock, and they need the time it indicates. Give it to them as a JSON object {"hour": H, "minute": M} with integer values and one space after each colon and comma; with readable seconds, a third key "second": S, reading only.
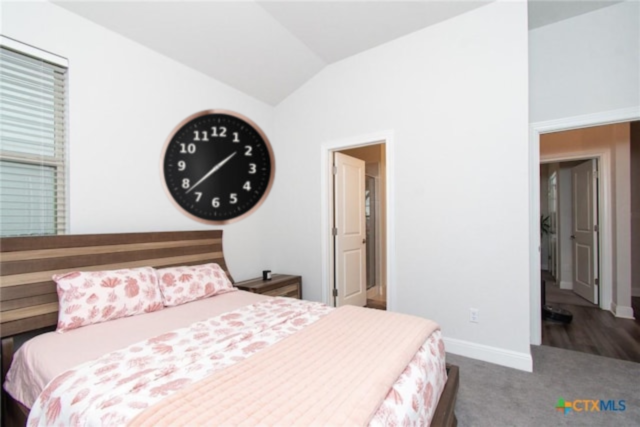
{"hour": 1, "minute": 38}
